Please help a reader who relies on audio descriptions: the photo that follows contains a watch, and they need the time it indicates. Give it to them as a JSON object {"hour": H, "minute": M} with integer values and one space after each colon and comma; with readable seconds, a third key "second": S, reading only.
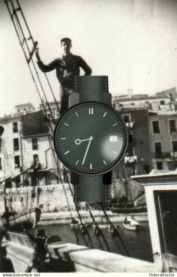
{"hour": 8, "minute": 33}
